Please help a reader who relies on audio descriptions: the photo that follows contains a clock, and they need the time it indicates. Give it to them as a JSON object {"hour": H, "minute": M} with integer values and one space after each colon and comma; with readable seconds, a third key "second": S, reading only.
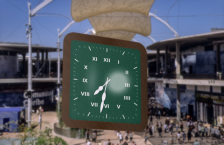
{"hour": 7, "minute": 32}
